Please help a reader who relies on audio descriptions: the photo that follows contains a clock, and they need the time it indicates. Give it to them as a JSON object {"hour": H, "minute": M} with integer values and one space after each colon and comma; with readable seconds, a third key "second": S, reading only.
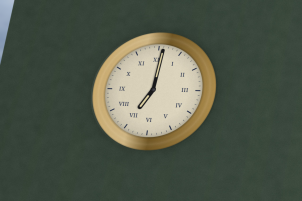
{"hour": 7, "minute": 1}
